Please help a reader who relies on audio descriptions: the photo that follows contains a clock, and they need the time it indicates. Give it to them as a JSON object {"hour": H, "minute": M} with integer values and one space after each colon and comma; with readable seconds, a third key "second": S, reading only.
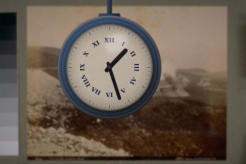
{"hour": 1, "minute": 27}
